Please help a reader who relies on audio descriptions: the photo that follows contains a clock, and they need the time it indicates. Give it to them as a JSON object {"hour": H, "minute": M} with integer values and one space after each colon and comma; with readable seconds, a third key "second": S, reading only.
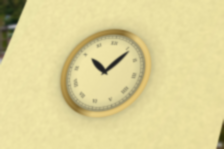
{"hour": 10, "minute": 6}
